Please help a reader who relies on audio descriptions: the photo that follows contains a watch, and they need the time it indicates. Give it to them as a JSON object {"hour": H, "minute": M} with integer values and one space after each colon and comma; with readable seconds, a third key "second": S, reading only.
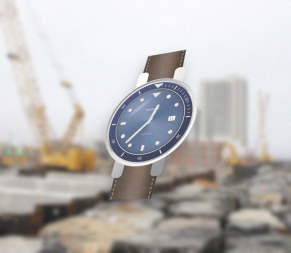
{"hour": 12, "minute": 37}
